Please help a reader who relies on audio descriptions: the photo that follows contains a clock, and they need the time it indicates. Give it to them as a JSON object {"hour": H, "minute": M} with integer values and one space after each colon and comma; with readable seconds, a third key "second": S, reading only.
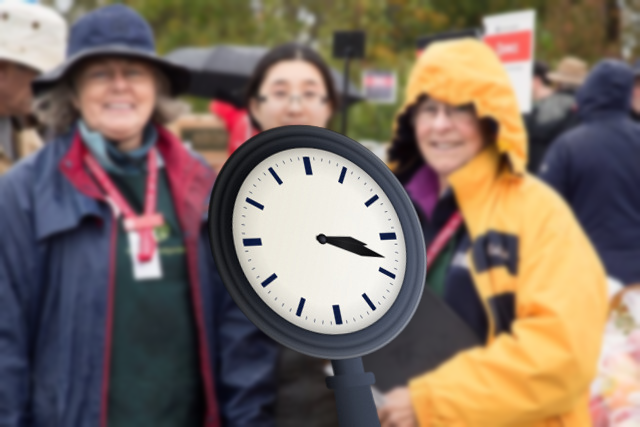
{"hour": 3, "minute": 18}
